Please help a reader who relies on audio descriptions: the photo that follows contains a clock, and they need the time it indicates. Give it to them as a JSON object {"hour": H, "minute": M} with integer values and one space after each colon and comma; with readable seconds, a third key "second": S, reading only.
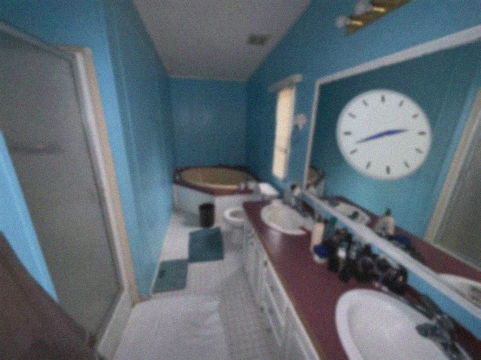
{"hour": 2, "minute": 42}
